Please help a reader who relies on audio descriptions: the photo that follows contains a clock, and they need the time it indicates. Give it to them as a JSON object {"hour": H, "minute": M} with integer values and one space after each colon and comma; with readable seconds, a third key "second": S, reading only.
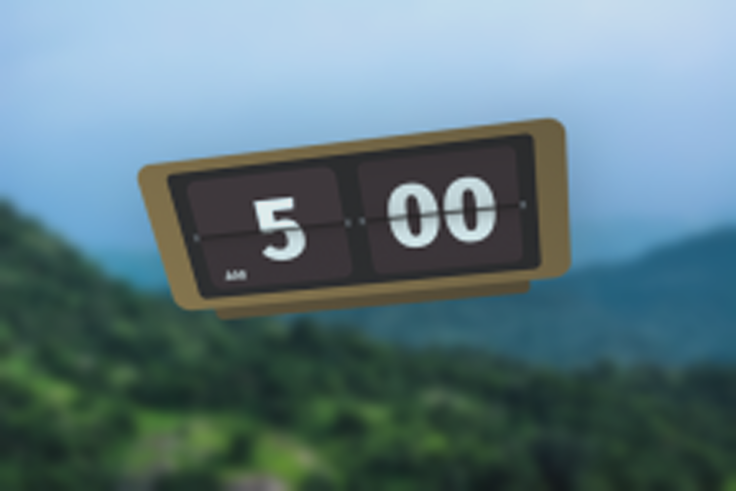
{"hour": 5, "minute": 0}
